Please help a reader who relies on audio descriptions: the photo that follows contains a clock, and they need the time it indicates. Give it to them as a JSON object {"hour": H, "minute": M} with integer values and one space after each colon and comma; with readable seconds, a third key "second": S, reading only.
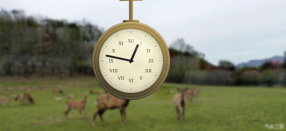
{"hour": 12, "minute": 47}
